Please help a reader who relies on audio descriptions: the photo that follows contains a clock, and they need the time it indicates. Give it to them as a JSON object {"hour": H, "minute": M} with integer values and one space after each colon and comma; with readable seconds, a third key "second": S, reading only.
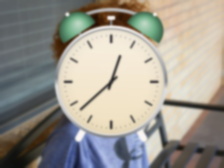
{"hour": 12, "minute": 38}
